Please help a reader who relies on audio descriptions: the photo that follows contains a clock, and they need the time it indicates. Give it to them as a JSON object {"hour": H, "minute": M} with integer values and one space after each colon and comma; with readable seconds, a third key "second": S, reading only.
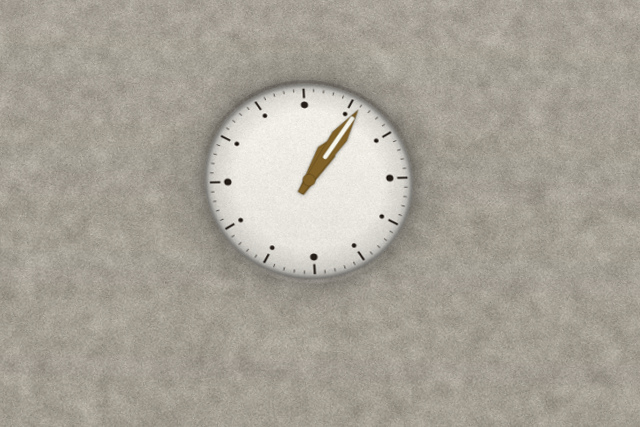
{"hour": 1, "minute": 6}
